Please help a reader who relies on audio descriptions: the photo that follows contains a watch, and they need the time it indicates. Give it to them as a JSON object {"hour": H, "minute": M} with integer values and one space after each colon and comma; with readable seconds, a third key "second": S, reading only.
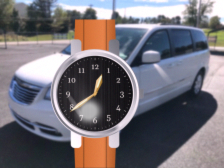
{"hour": 12, "minute": 39}
